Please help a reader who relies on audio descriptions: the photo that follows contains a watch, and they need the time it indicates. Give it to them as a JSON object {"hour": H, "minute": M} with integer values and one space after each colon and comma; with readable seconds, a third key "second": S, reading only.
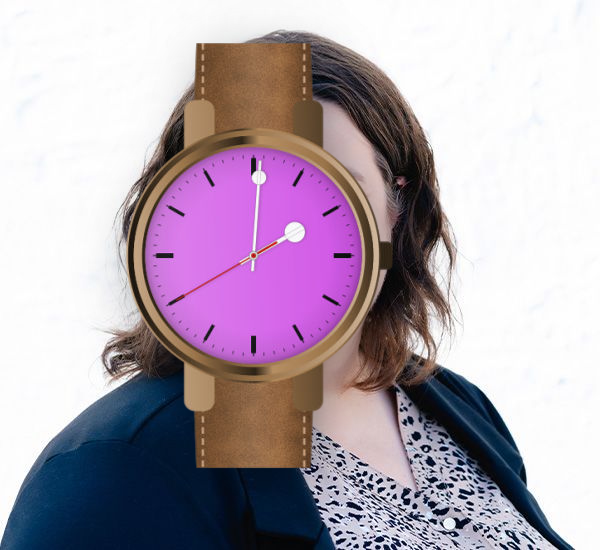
{"hour": 2, "minute": 0, "second": 40}
